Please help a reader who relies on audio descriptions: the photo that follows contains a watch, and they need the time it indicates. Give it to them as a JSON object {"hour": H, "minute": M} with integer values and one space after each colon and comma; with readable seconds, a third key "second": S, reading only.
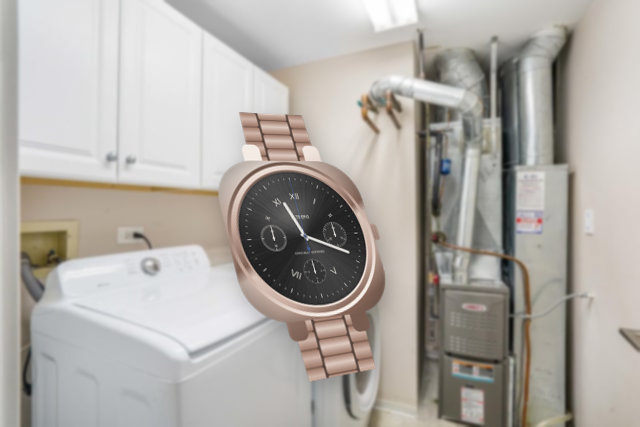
{"hour": 11, "minute": 19}
